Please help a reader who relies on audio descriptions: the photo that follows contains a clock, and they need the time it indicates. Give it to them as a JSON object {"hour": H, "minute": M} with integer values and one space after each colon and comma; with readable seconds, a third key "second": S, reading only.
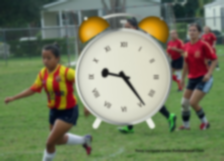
{"hour": 9, "minute": 24}
